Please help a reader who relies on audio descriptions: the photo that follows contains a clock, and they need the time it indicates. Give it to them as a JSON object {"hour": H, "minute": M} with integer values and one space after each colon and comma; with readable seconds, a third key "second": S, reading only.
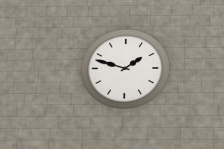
{"hour": 1, "minute": 48}
